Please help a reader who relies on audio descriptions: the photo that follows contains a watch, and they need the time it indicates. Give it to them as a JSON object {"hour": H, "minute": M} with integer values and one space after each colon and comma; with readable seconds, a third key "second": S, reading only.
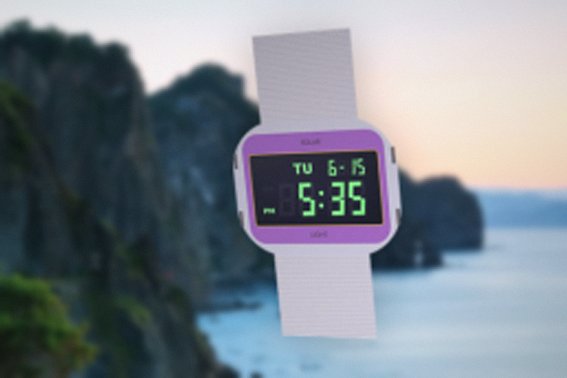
{"hour": 5, "minute": 35}
